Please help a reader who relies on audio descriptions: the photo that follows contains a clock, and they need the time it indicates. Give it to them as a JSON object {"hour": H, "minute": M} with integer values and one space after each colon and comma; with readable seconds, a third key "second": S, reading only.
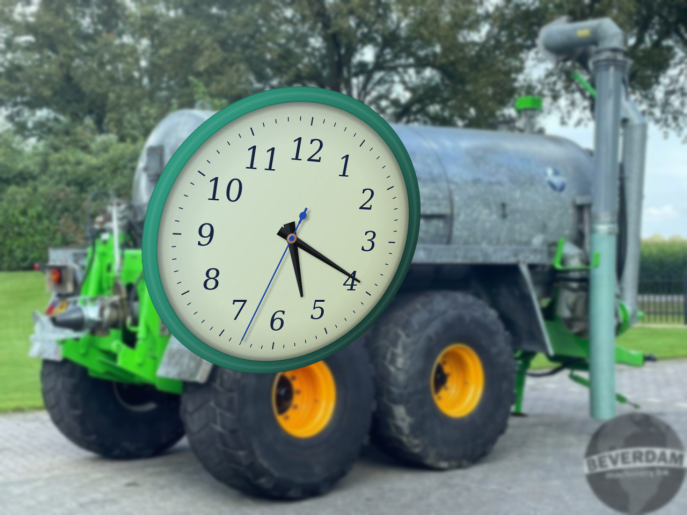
{"hour": 5, "minute": 19, "second": 33}
